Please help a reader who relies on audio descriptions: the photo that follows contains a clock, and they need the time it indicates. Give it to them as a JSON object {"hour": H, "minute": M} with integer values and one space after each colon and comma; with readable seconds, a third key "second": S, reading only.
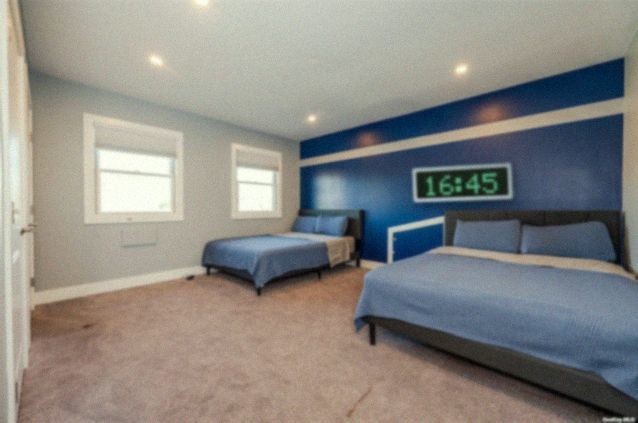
{"hour": 16, "minute": 45}
